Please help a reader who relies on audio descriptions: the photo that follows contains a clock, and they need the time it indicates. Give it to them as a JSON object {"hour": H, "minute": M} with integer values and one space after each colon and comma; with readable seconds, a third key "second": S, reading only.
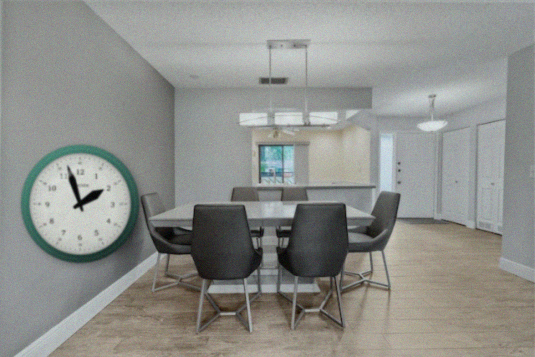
{"hour": 1, "minute": 57}
